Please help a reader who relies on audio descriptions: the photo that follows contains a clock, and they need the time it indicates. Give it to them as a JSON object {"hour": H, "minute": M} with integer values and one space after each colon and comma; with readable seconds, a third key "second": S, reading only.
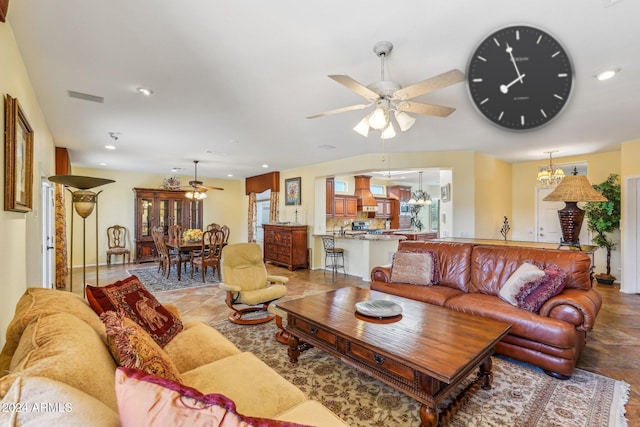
{"hour": 7, "minute": 57}
